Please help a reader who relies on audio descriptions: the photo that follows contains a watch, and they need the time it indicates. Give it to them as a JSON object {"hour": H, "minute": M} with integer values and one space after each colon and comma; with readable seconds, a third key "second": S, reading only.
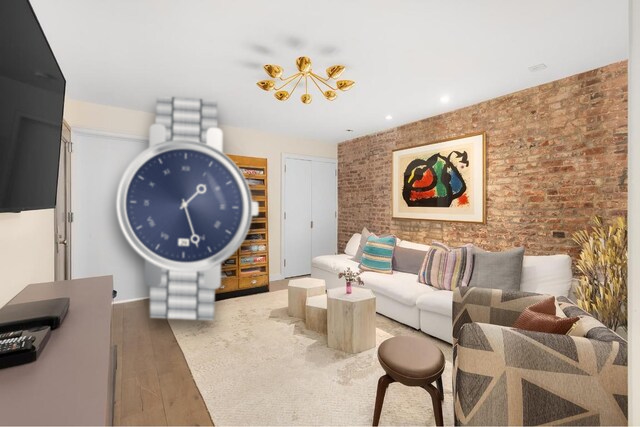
{"hour": 1, "minute": 27}
